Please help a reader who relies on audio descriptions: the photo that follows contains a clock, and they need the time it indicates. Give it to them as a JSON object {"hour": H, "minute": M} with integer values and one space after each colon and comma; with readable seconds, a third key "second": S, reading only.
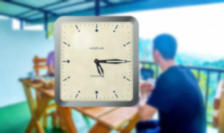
{"hour": 5, "minute": 15}
